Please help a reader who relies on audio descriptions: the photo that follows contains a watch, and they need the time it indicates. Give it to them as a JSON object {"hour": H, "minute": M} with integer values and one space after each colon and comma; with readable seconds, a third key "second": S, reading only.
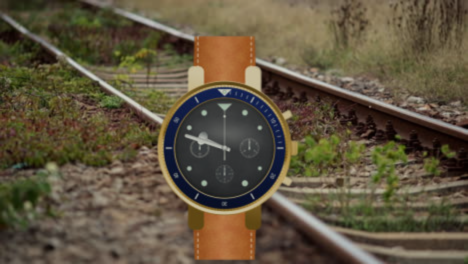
{"hour": 9, "minute": 48}
